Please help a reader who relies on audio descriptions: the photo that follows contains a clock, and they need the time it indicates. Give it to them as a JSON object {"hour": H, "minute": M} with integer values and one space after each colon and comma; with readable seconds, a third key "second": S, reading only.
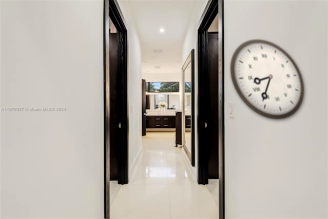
{"hour": 8, "minute": 36}
